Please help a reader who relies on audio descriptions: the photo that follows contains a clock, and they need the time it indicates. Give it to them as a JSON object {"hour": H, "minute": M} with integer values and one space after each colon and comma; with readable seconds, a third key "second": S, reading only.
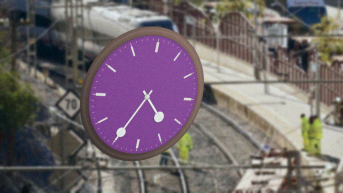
{"hour": 4, "minute": 35}
